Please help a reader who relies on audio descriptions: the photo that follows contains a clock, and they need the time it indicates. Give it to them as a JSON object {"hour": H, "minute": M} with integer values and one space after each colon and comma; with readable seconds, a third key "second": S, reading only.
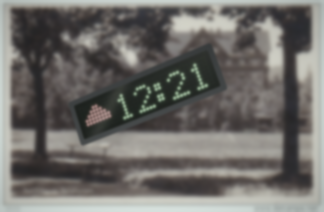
{"hour": 12, "minute": 21}
